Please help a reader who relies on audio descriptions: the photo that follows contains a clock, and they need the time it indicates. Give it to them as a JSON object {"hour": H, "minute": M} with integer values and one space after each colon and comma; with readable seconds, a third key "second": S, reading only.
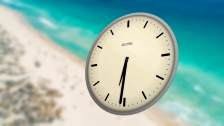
{"hour": 6, "minute": 31}
